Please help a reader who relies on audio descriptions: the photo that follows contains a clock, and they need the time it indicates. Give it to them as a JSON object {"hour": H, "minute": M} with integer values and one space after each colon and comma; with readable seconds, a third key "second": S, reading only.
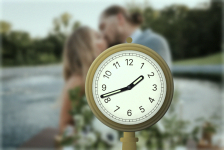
{"hour": 1, "minute": 42}
